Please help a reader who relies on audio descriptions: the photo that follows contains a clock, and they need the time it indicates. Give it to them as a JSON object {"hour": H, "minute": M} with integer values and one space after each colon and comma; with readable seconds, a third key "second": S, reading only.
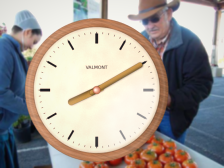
{"hour": 8, "minute": 10}
